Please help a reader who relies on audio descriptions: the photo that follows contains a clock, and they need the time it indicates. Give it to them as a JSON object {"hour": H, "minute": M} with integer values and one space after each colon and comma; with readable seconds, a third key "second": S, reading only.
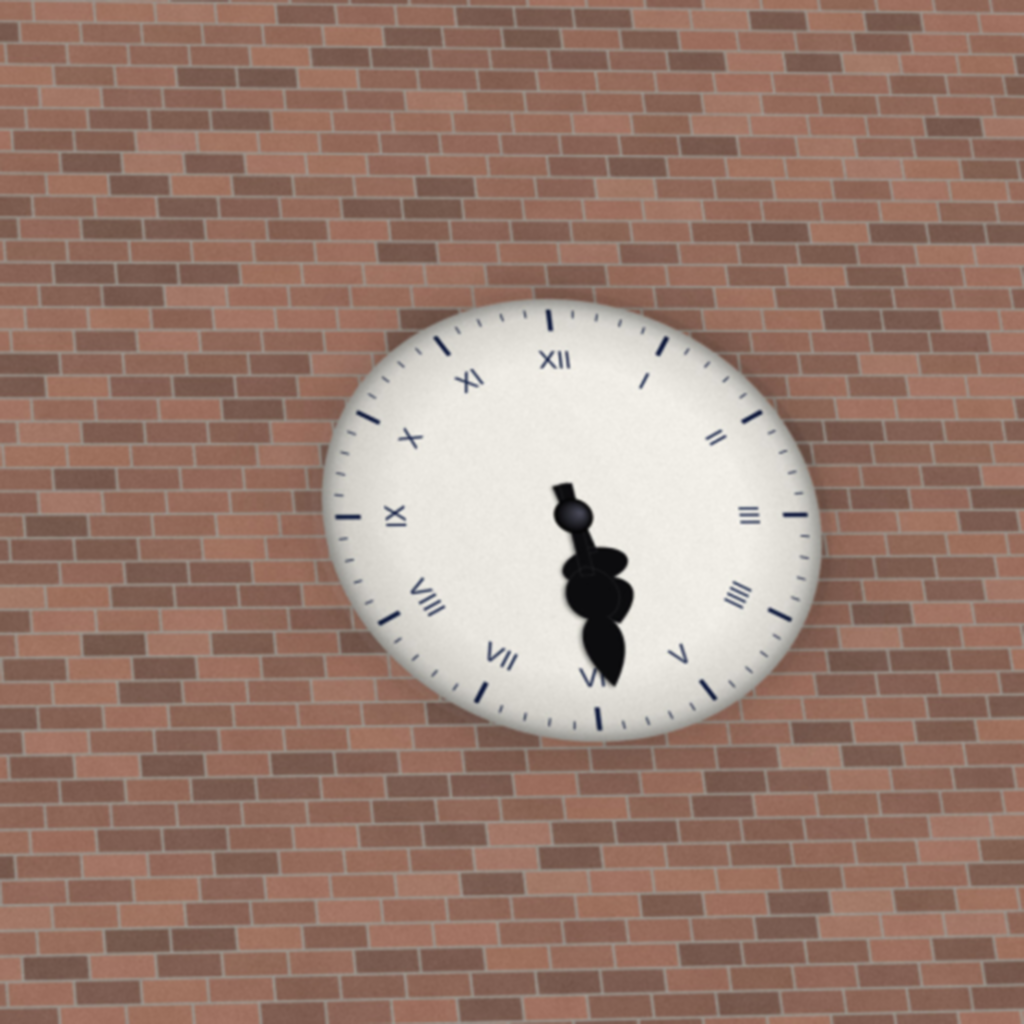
{"hour": 5, "minute": 29}
